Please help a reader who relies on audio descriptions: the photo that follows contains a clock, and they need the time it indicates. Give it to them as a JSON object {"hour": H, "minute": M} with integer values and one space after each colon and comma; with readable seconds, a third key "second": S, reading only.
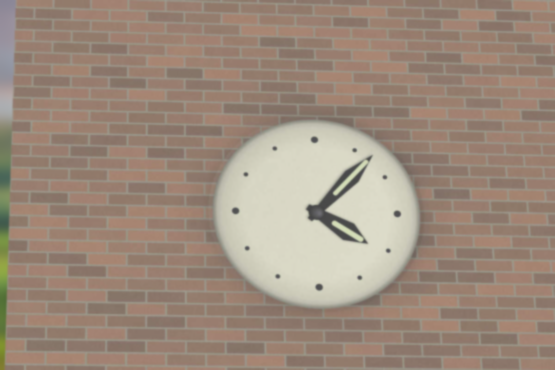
{"hour": 4, "minute": 7}
